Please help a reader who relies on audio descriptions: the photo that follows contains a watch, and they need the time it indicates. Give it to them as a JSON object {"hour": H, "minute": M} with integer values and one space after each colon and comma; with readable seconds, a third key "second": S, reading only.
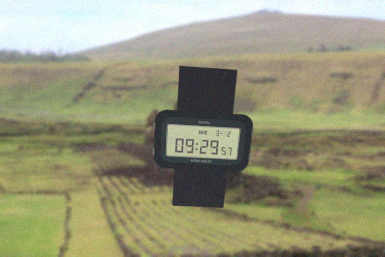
{"hour": 9, "minute": 29, "second": 57}
